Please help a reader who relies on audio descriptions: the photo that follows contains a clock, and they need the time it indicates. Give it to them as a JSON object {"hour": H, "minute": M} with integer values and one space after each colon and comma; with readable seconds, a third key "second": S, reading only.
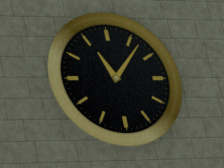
{"hour": 11, "minute": 7}
